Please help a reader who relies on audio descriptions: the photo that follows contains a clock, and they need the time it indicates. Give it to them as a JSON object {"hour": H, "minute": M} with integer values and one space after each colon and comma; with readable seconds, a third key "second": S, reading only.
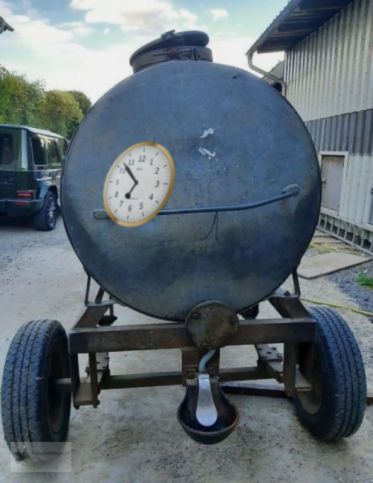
{"hour": 6, "minute": 52}
